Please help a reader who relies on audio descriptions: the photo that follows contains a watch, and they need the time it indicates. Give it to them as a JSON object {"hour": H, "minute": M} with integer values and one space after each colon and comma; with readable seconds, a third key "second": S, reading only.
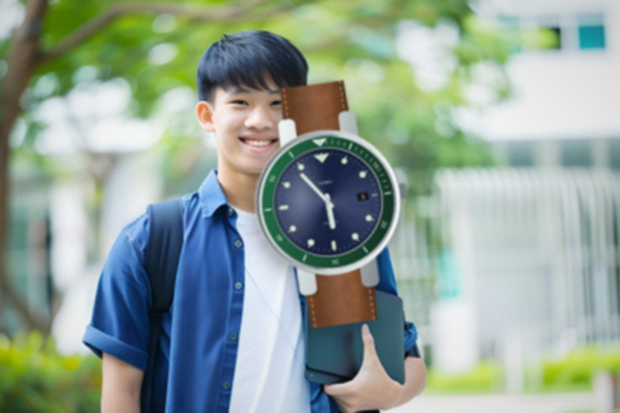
{"hour": 5, "minute": 54}
